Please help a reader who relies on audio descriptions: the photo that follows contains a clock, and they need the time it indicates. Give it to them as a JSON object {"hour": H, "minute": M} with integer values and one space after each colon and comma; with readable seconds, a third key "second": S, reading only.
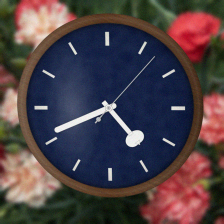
{"hour": 4, "minute": 41, "second": 7}
